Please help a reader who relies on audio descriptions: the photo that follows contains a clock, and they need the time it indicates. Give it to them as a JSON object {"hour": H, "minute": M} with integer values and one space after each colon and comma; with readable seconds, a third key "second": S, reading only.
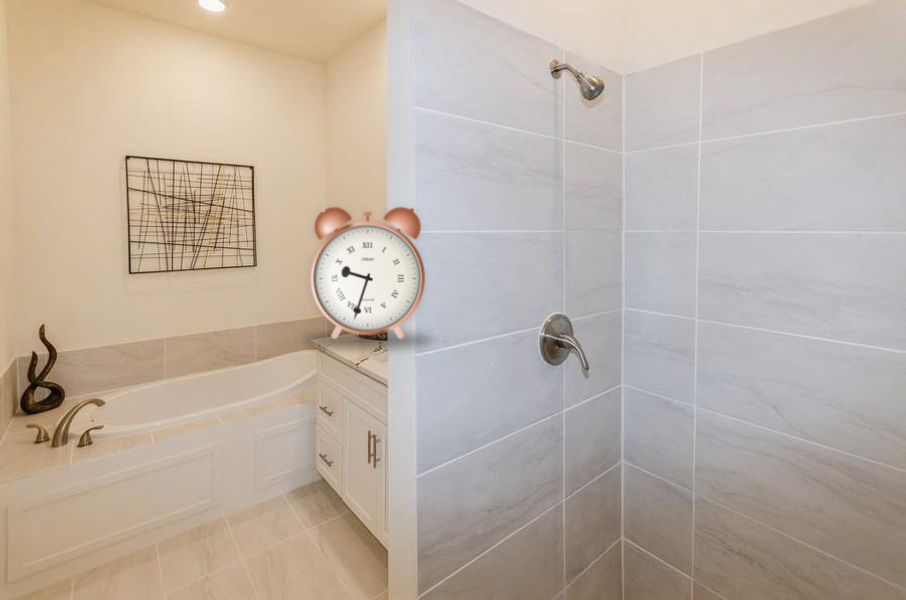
{"hour": 9, "minute": 33}
